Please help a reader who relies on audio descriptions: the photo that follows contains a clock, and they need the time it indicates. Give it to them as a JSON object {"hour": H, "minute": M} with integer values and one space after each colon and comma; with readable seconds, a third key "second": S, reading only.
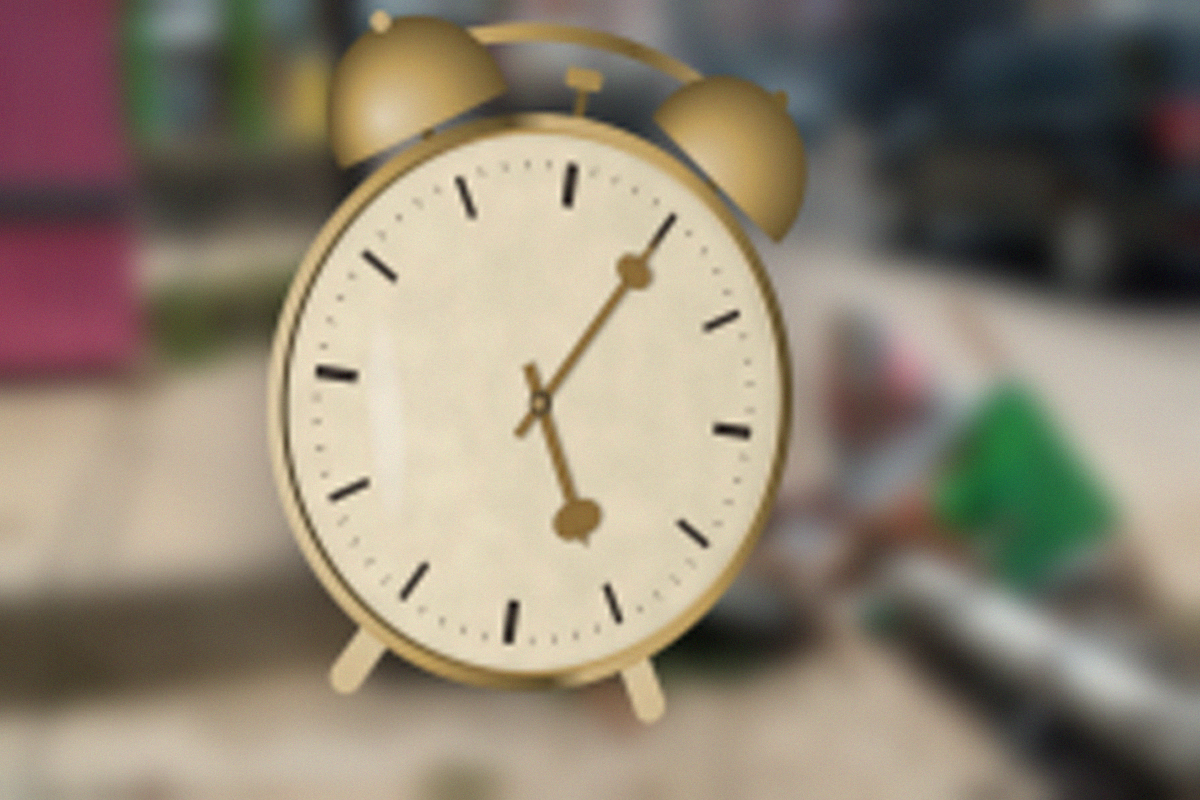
{"hour": 5, "minute": 5}
